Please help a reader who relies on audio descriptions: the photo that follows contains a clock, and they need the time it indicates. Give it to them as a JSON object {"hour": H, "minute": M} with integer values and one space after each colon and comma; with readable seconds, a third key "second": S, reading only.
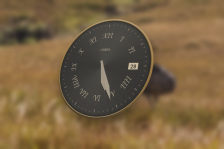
{"hour": 5, "minute": 26}
